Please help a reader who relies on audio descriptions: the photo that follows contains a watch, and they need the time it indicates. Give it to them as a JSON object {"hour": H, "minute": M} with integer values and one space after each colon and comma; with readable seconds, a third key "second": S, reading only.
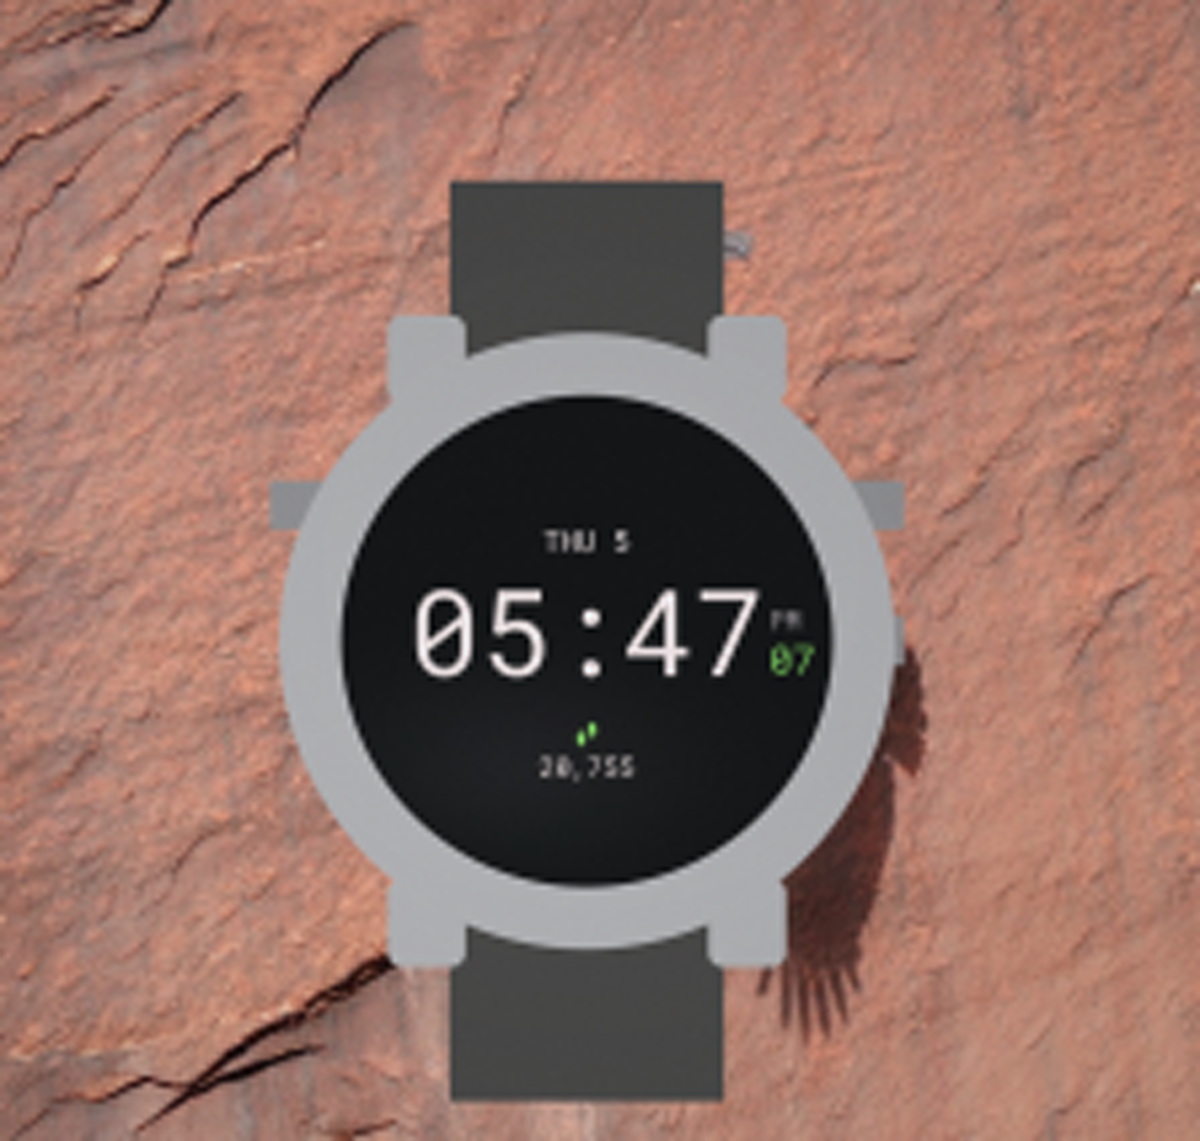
{"hour": 5, "minute": 47, "second": 7}
